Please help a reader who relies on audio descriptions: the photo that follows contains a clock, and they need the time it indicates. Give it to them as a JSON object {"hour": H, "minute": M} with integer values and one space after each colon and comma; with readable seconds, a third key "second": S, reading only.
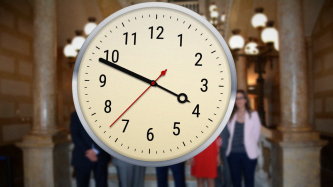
{"hour": 3, "minute": 48, "second": 37}
